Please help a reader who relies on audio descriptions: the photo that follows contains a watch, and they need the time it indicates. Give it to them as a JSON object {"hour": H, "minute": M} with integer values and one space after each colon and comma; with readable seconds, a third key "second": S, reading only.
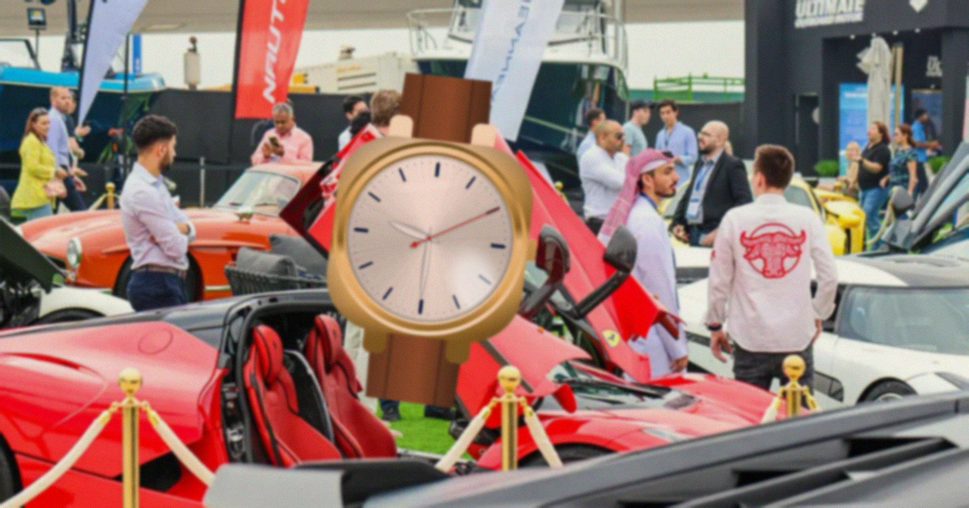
{"hour": 9, "minute": 30, "second": 10}
